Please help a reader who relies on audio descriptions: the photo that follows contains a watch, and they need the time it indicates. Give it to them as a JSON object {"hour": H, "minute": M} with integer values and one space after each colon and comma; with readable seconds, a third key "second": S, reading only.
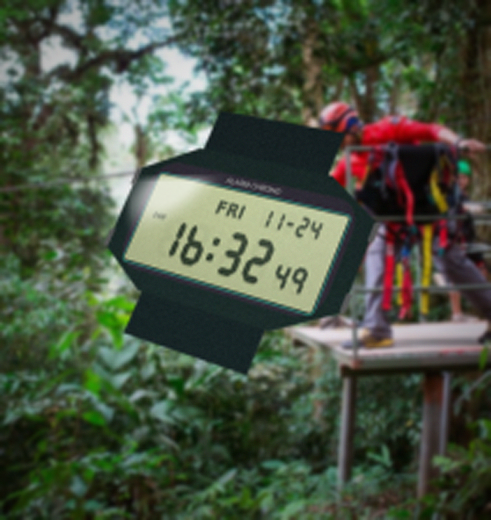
{"hour": 16, "minute": 32, "second": 49}
